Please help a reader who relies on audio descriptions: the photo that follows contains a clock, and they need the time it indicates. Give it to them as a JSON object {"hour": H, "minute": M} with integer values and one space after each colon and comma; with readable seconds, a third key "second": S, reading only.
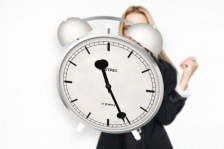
{"hour": 11, "minute": 26}
